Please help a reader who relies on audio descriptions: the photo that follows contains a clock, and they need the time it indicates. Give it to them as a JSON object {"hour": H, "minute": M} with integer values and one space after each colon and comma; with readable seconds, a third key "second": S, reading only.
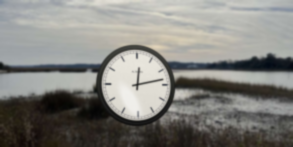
{"hour": 12, "minute": 13}
